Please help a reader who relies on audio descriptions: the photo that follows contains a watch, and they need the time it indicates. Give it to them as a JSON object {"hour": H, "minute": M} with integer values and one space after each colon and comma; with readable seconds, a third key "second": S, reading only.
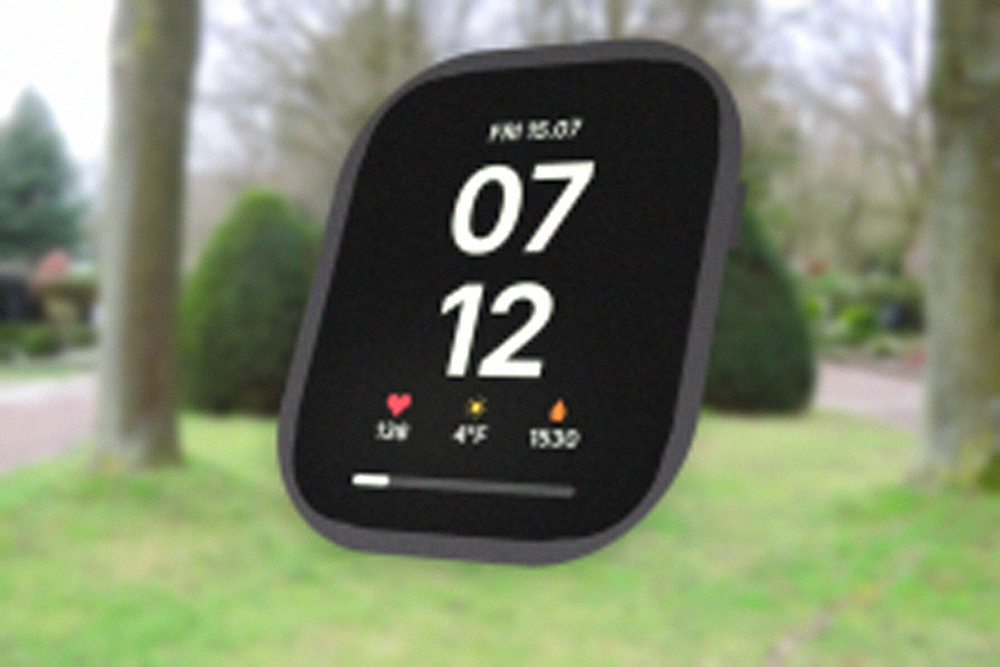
{"hour": 7, "minute": 12}
